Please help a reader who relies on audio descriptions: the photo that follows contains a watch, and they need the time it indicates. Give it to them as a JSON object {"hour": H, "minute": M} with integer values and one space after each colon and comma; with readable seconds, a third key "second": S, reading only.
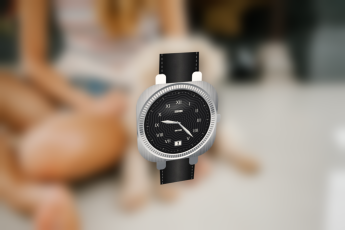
{"hour": 9, "minute": 23}
